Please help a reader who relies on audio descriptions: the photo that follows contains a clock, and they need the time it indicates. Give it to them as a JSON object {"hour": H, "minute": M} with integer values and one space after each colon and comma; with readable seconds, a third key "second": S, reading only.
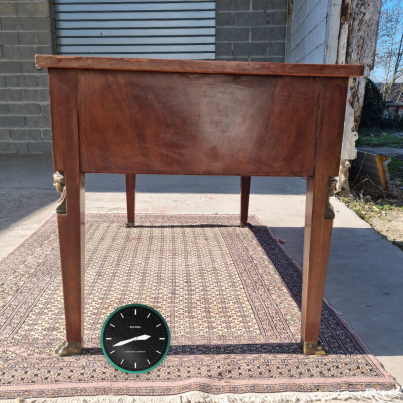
{"hour": 2, "minute": 42}
